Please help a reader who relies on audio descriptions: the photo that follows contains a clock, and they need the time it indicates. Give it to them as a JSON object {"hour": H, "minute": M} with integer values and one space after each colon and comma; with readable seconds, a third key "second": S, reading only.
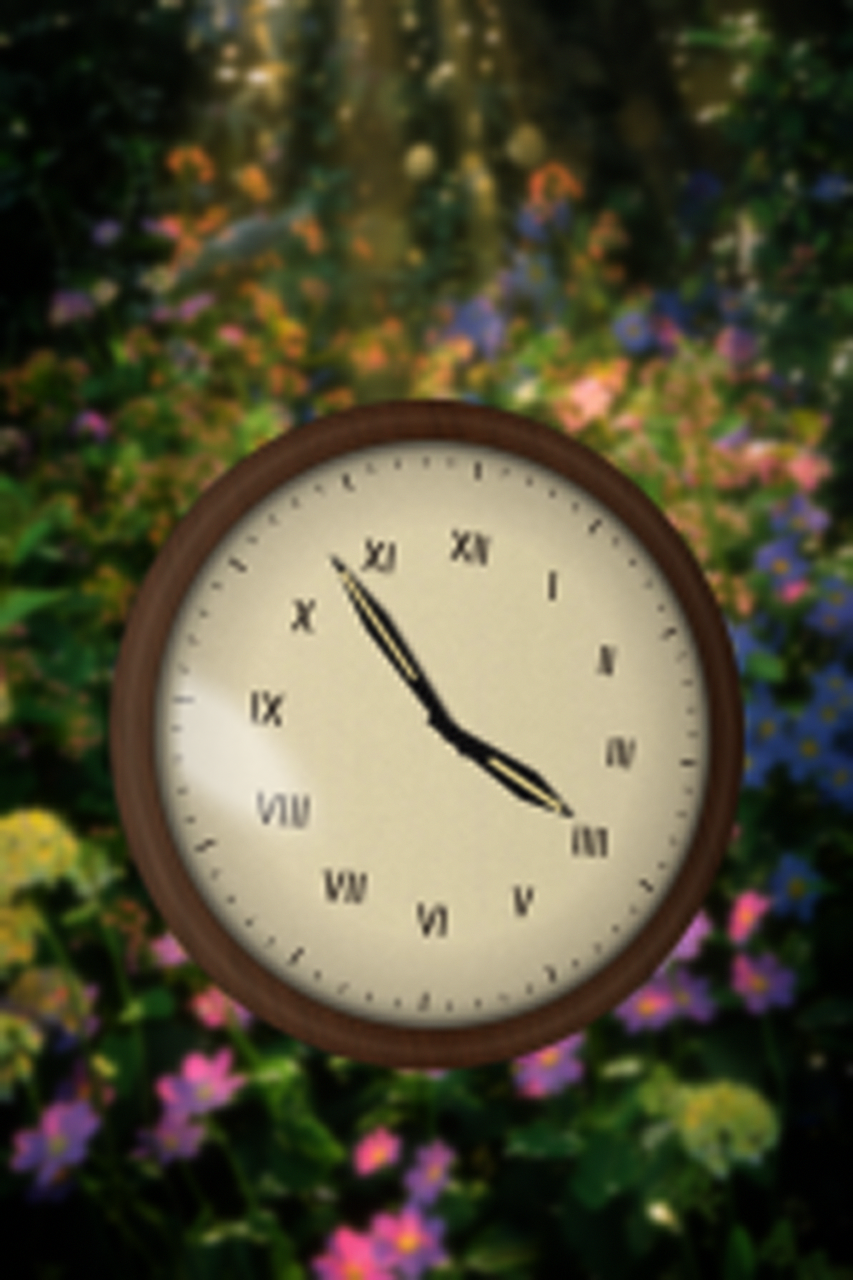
{"hour": 3, "minute": 53}
